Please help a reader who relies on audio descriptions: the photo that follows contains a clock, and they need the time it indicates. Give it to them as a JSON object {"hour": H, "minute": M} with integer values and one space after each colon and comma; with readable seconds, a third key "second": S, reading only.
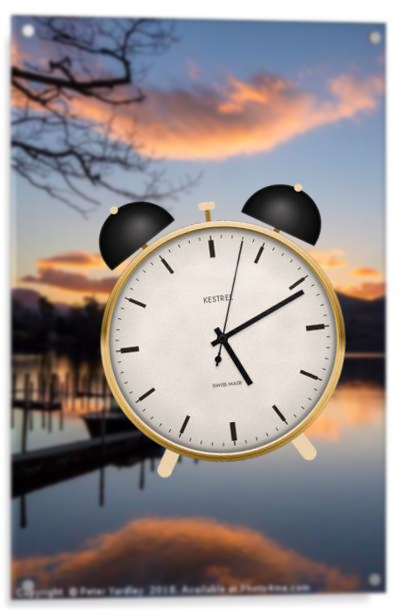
{"hour": 5, "minute": 11, "second": 3}
